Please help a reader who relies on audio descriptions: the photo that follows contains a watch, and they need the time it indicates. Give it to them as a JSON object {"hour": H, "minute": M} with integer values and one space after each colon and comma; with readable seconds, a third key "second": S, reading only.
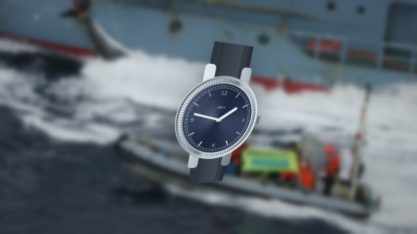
{"hour": 1, "minute": 47}
